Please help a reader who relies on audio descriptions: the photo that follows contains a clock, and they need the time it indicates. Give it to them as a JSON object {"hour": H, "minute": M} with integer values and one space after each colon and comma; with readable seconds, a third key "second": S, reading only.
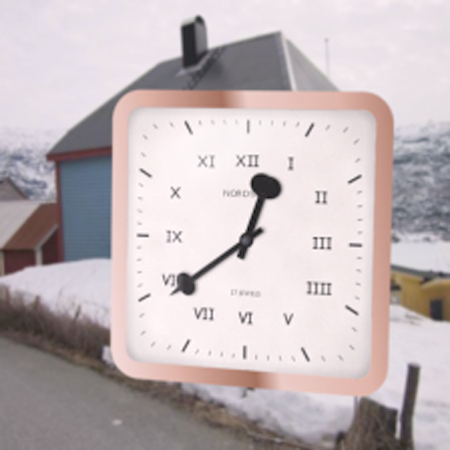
{"hour": 12, "minute": 39}
